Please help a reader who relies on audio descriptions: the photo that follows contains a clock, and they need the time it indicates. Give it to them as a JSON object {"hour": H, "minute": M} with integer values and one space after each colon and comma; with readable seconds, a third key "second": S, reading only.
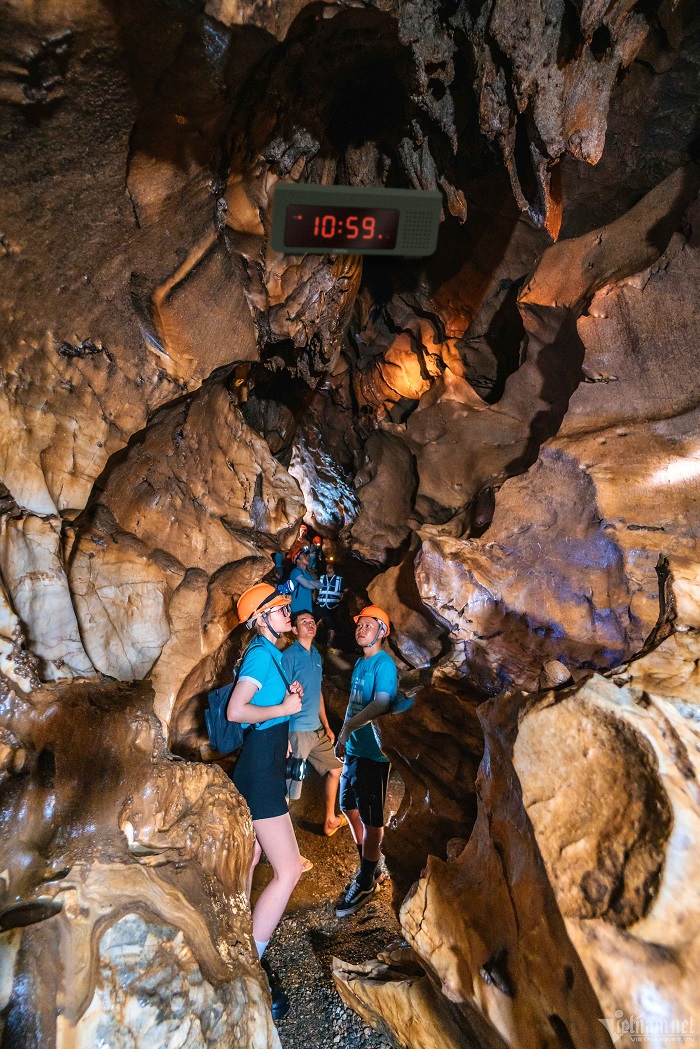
{"hour": 10, "minute": 59}
